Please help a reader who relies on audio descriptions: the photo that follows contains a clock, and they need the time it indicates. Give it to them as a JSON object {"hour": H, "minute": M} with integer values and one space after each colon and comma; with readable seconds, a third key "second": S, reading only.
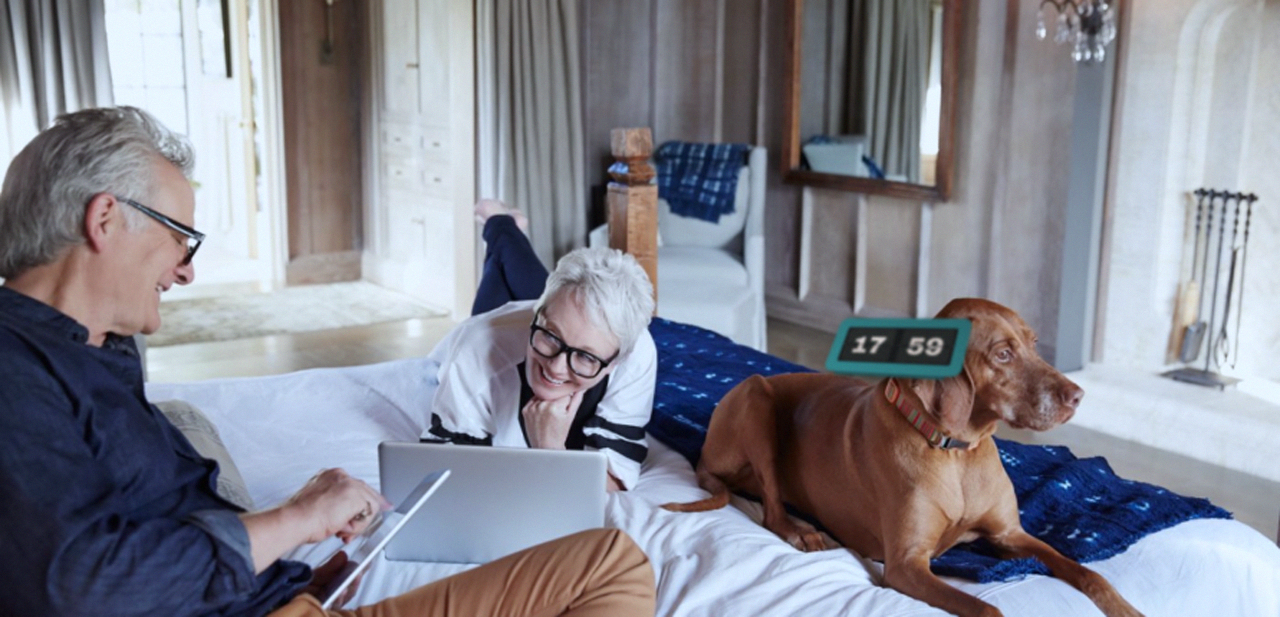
{"hour": 17, "minute": 59}
